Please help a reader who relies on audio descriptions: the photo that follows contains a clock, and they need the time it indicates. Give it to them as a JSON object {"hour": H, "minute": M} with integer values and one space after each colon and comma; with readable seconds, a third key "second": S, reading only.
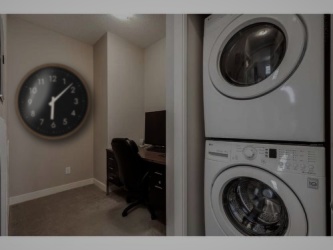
{"hour": 6, "minute": 8}
